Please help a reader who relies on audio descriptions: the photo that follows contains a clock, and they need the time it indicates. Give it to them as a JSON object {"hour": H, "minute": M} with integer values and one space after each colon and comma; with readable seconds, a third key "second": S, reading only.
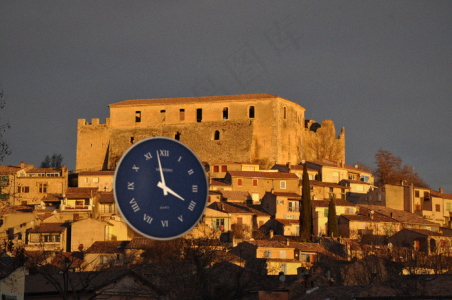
{"hour": 3, "minute": 58}
